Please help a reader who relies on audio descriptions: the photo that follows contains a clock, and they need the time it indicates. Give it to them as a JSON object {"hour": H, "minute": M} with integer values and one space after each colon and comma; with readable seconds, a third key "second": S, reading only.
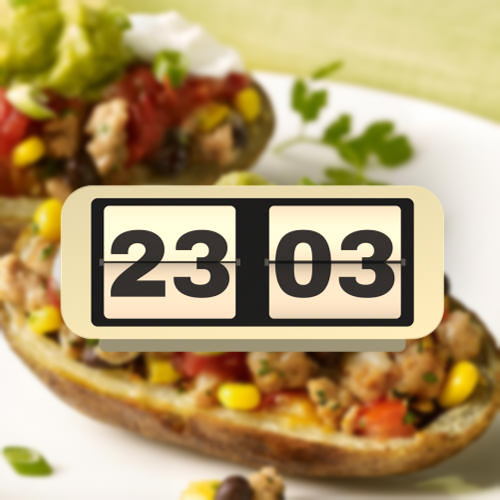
{"hour": 23, "minute": 3}
